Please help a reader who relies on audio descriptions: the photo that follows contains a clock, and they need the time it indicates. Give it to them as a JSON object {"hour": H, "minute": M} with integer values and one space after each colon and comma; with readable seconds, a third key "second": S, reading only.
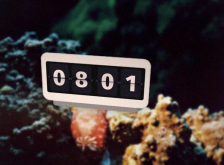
{"hour": 8, "minute": 1}
